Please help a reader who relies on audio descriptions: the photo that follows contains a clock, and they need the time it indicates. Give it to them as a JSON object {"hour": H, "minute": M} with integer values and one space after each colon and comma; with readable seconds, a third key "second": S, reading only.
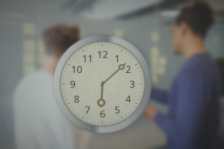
{"hour": 6, "minute": 8}
